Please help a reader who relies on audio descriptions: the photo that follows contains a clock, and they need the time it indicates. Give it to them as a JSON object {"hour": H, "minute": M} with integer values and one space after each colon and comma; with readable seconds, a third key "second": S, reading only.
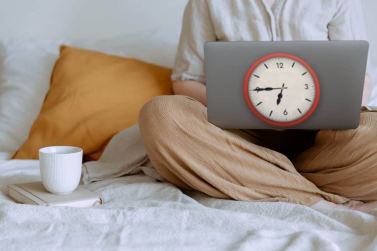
{"hour": 6, "minute": 45}
